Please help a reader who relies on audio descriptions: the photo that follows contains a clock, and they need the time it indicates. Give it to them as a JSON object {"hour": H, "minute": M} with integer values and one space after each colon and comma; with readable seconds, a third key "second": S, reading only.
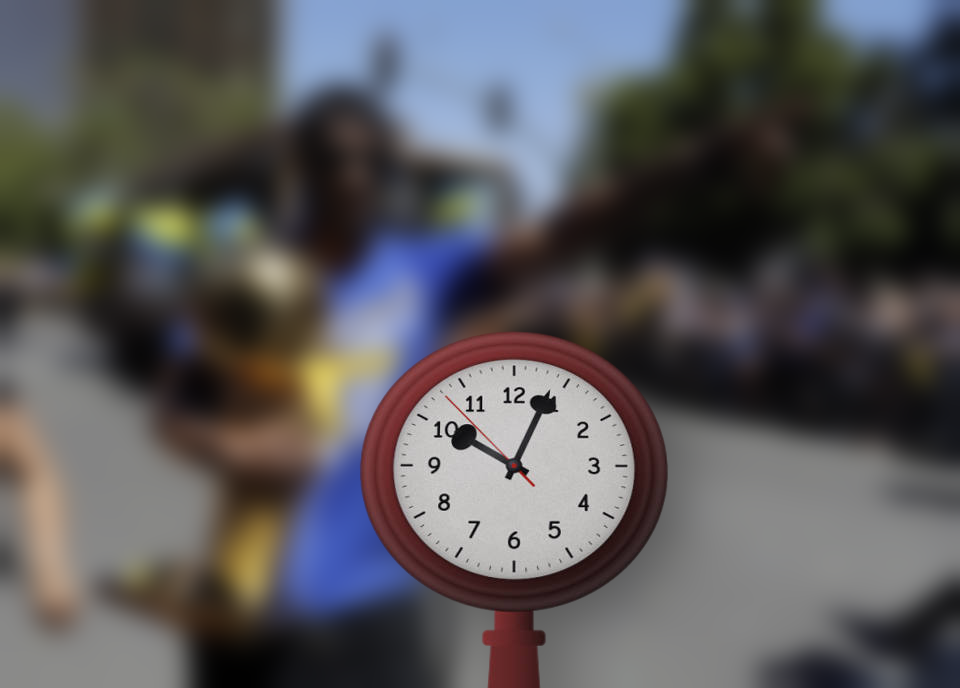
{"hour": 10, "minute": 3, "second": 53}
